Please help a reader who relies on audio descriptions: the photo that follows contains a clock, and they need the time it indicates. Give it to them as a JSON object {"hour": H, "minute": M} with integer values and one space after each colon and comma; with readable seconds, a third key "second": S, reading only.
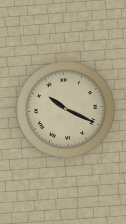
{"hour": 10, "minute": 20}
